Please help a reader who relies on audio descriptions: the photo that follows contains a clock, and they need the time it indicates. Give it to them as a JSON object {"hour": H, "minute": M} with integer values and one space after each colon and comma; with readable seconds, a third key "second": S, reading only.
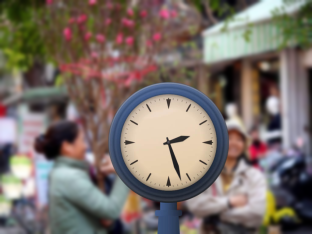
{"hour": 2, "minute": 27}
